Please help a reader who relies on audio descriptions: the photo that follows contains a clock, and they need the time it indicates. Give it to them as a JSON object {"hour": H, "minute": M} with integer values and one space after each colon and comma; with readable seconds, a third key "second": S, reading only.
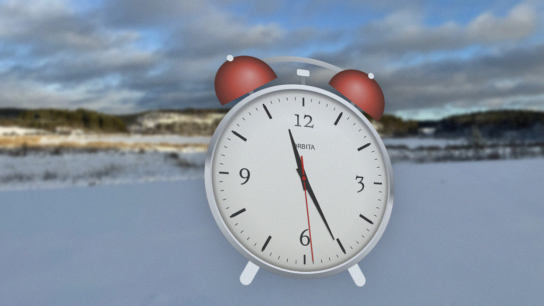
{"hour": 11, "minute": 25, "second": 29}
